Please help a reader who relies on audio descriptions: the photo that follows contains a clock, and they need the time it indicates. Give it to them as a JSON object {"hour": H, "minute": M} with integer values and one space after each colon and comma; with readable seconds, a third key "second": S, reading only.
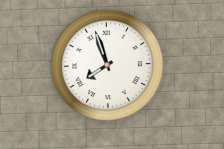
{"hour": 7, "minute": 57}
